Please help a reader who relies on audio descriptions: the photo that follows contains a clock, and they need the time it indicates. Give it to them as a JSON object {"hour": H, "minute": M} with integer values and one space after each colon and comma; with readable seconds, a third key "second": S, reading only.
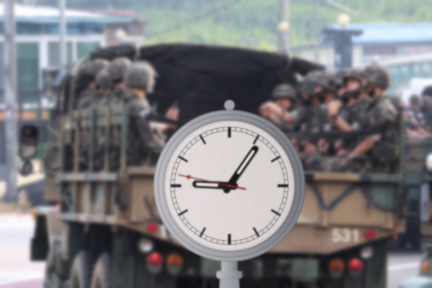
{"hour": 9, "minute": 5, "second": 47}
